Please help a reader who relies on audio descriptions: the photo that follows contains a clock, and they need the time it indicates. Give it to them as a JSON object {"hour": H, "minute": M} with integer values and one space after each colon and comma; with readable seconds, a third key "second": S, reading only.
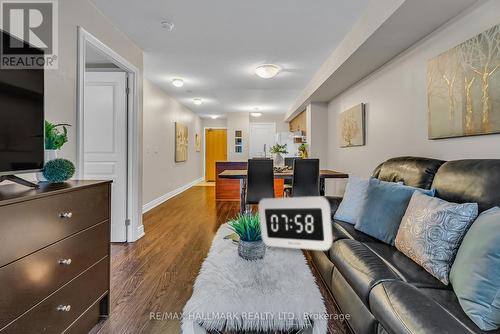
{"hour": 7, "minute": 58}
